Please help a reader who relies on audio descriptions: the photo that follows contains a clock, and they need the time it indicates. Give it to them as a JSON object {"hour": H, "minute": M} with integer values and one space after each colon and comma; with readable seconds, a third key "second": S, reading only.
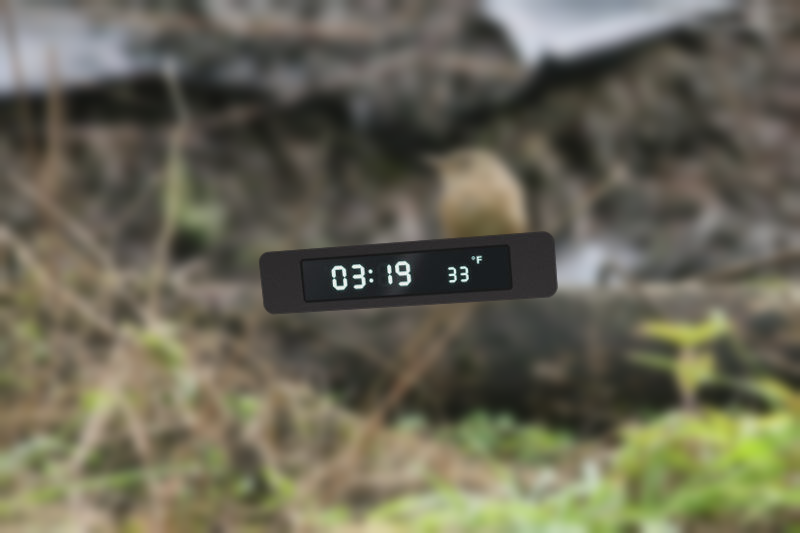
{"hour": 3, "minute": 19}
